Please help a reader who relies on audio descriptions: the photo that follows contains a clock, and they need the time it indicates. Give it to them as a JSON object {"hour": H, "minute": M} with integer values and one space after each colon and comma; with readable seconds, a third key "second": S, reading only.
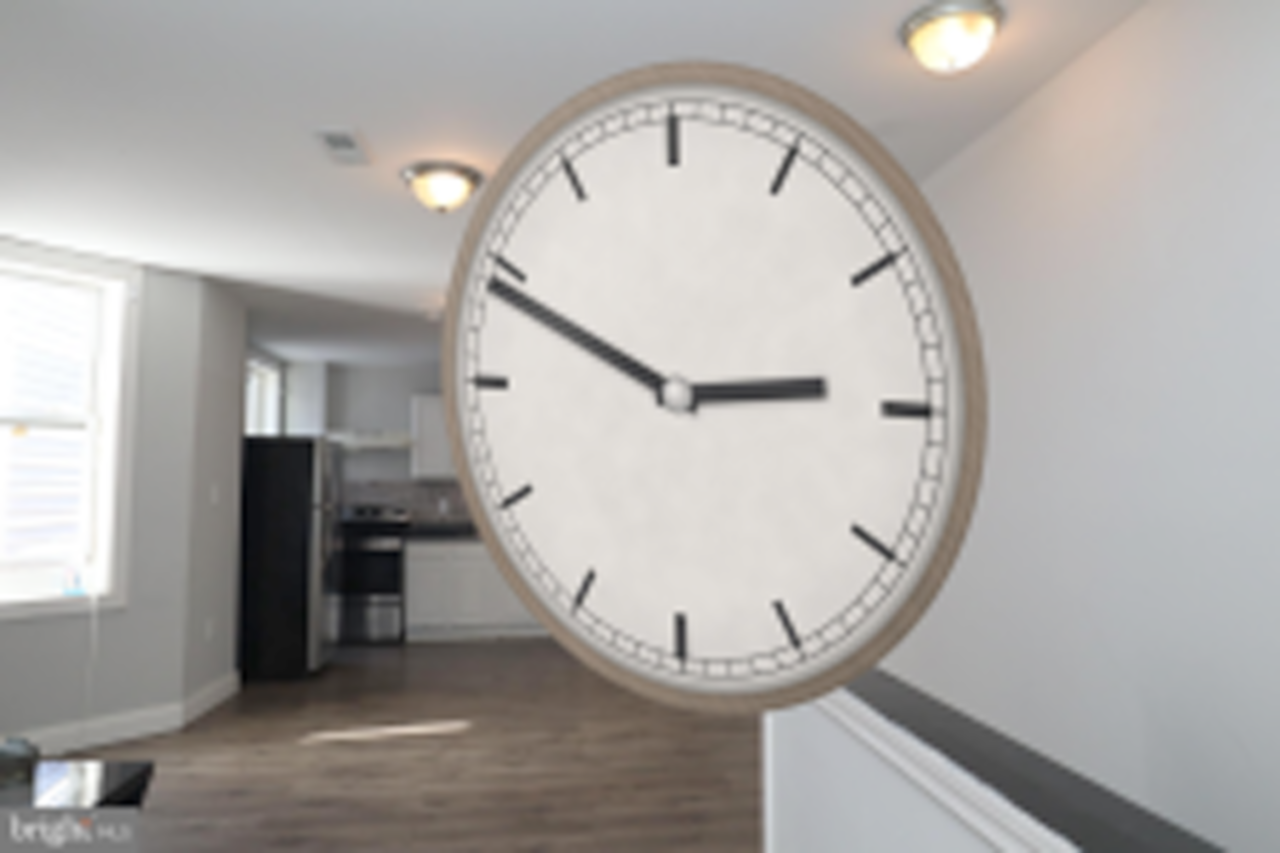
{"hour": 2, "minute": 49}
